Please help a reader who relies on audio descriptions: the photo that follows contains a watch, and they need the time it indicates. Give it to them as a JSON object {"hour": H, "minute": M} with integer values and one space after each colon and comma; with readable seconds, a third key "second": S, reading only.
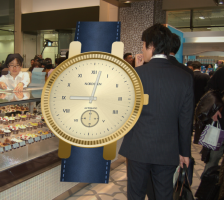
{"hour": 9, "minute": 2}
